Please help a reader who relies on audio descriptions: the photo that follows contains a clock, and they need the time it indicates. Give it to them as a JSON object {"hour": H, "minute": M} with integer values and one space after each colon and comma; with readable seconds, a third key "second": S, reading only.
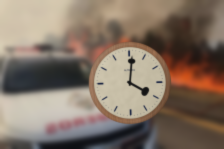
{"hour": 4, "minute": 1}
